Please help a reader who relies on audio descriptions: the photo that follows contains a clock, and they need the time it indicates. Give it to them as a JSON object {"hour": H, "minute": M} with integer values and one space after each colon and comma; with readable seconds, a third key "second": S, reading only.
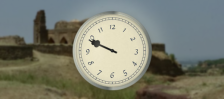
{"hour": 9, "minute": 49}
